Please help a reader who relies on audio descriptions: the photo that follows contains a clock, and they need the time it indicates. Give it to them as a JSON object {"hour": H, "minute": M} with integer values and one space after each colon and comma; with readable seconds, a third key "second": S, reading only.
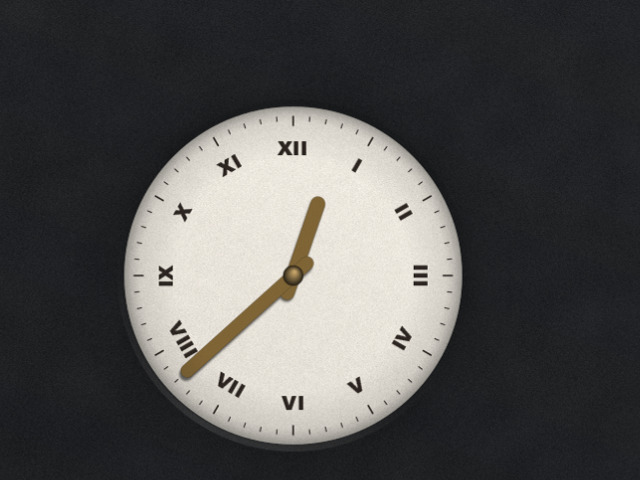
{"hour": 12, "minute": 38}
